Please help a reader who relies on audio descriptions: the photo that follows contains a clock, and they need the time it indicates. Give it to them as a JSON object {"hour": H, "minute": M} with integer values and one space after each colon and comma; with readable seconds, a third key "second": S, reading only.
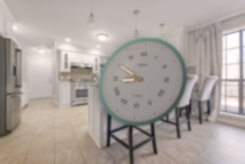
{"hour": 8, "minute": 50}
